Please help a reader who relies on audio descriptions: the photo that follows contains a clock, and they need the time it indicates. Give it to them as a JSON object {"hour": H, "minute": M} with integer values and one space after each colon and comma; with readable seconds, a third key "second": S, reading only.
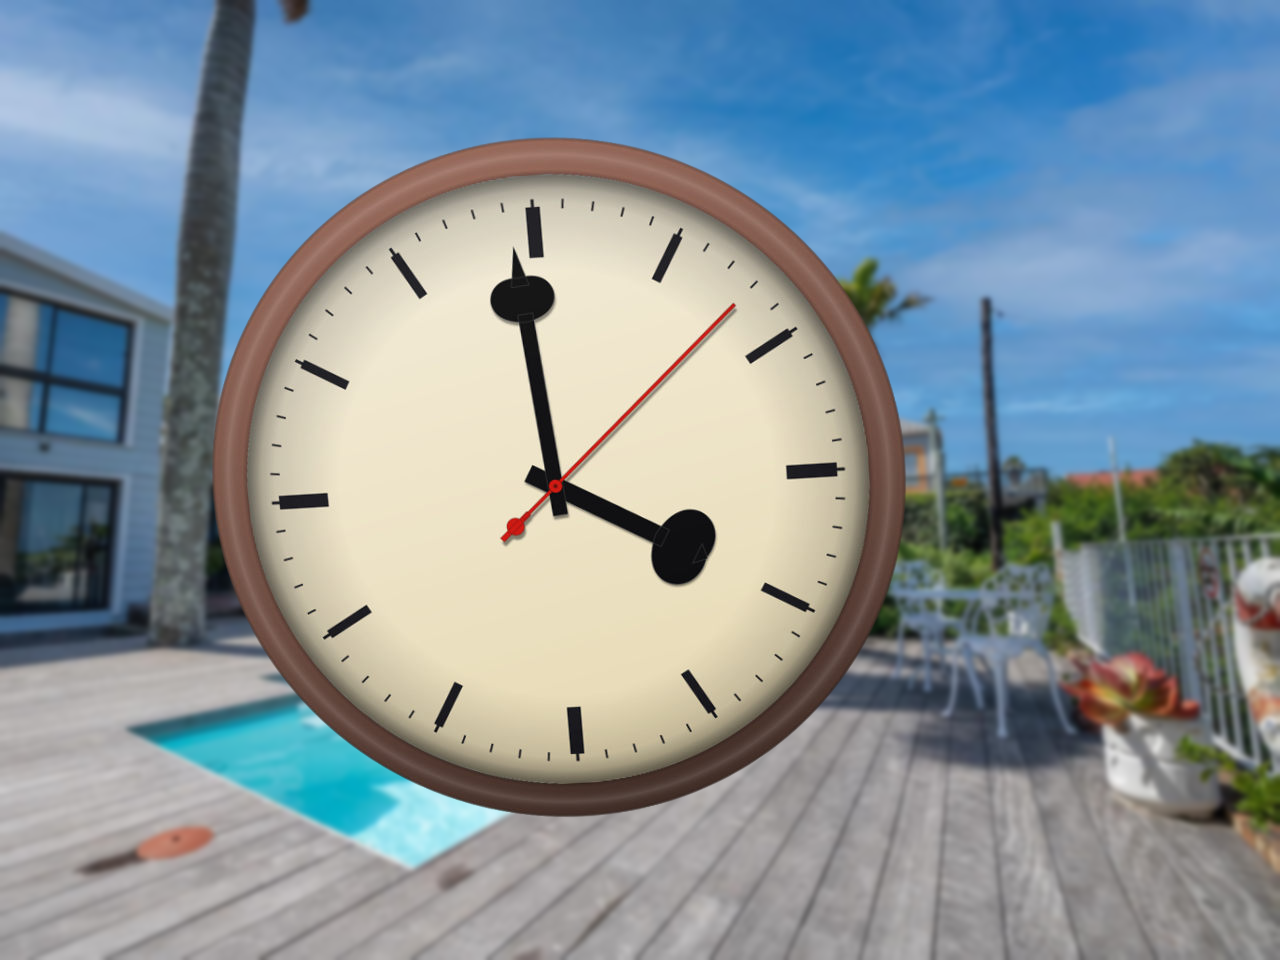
{"hour": 3, "minute": 59, "second": 8}
